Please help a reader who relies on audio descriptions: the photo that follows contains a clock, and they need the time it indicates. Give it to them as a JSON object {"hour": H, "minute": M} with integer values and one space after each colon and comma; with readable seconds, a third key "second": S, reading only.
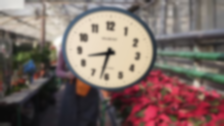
{"hour": 8, "minute": 32}
